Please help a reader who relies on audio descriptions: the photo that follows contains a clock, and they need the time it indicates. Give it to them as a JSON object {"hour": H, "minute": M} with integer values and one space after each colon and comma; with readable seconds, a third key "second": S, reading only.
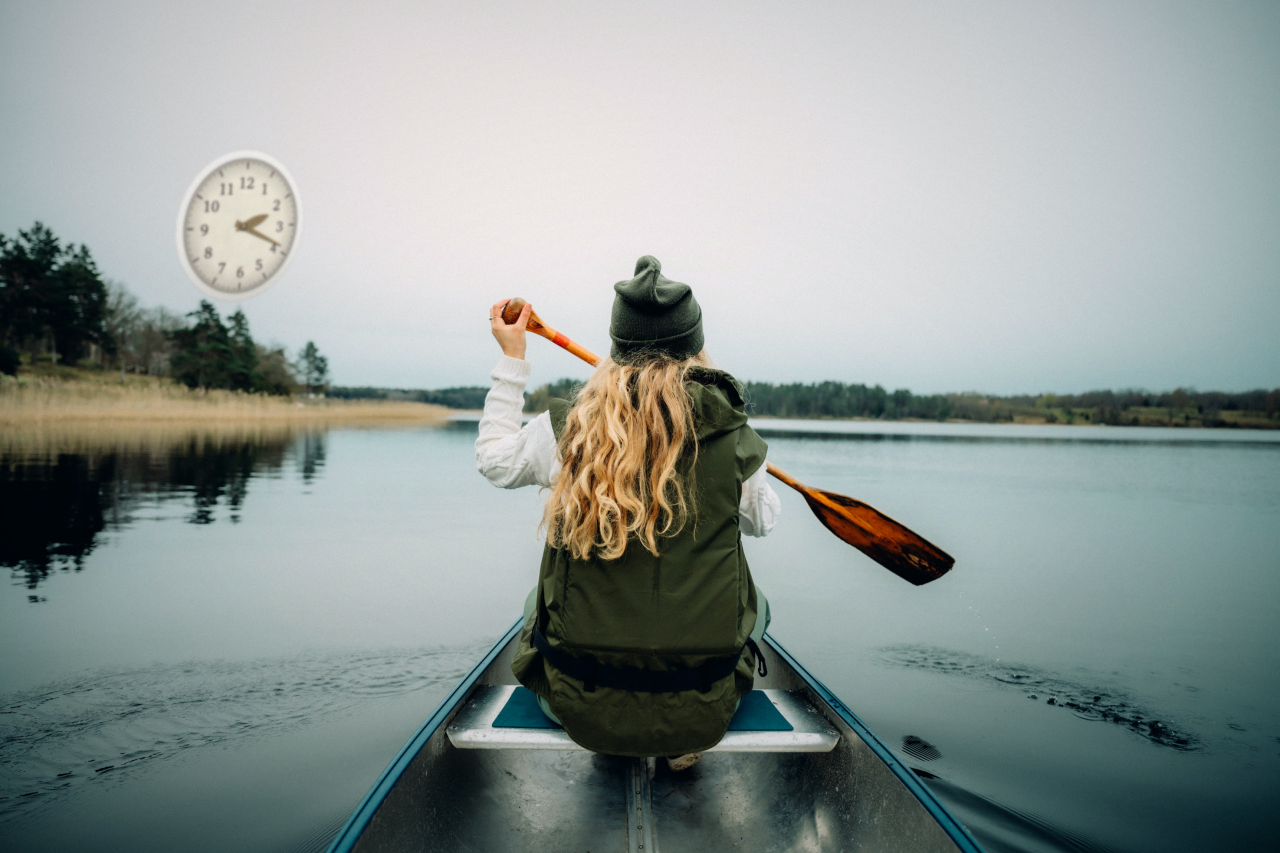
{"hour": 2, "minute": 19}
